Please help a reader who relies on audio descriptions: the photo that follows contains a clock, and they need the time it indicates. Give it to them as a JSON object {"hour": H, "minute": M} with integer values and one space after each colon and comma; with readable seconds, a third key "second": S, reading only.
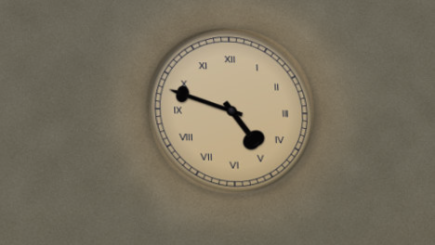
{"hour": 4, "minute": 48}
